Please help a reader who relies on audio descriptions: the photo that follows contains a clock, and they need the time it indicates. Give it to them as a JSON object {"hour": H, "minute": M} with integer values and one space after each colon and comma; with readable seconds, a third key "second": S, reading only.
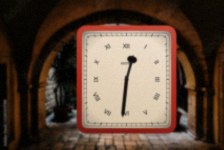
{"hour": 12, "minute": 31}
